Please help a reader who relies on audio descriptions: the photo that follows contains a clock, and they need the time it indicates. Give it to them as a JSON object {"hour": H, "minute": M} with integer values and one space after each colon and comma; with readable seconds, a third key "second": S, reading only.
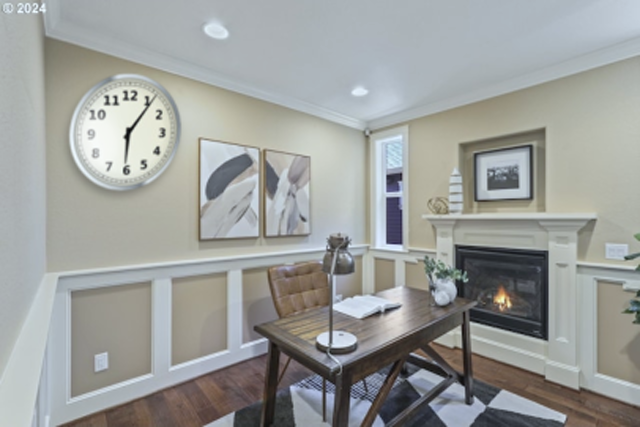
{"hour": 6, "minute": 6}
